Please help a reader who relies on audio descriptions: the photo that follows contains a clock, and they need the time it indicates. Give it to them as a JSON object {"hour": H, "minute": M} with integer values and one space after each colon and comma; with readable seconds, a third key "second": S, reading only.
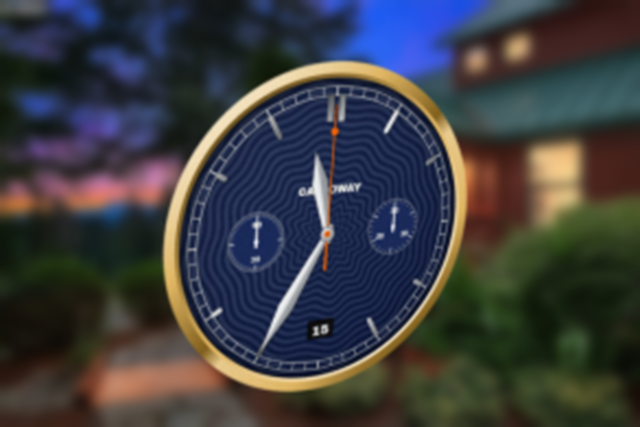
{"hour": 11, "minute": 35}
